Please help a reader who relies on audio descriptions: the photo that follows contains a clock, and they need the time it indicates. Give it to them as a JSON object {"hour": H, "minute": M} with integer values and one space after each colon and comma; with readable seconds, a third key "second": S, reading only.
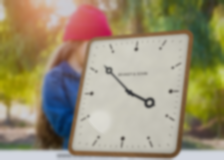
{"hour": 3, "minute": 52}
